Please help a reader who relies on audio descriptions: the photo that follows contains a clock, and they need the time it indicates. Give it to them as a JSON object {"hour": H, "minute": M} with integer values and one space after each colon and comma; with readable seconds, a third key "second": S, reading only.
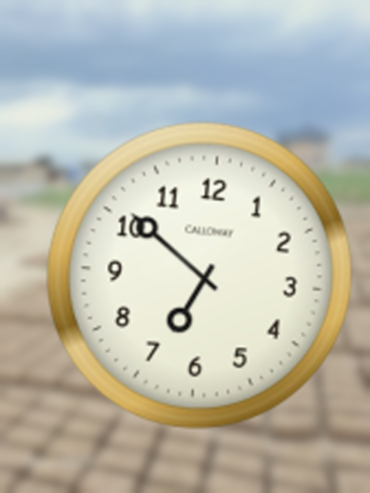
{"hour": 6, "minute": 51}
